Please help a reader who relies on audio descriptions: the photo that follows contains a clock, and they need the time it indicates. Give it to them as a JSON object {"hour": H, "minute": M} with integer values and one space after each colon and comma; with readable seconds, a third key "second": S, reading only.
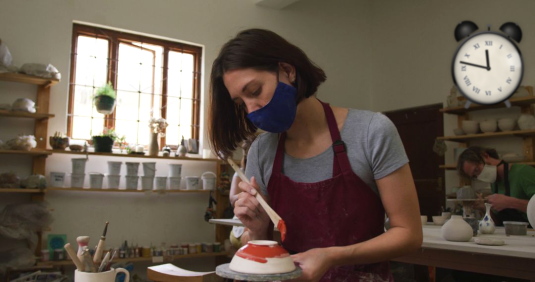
{"hour": 11, "minute": 47}
